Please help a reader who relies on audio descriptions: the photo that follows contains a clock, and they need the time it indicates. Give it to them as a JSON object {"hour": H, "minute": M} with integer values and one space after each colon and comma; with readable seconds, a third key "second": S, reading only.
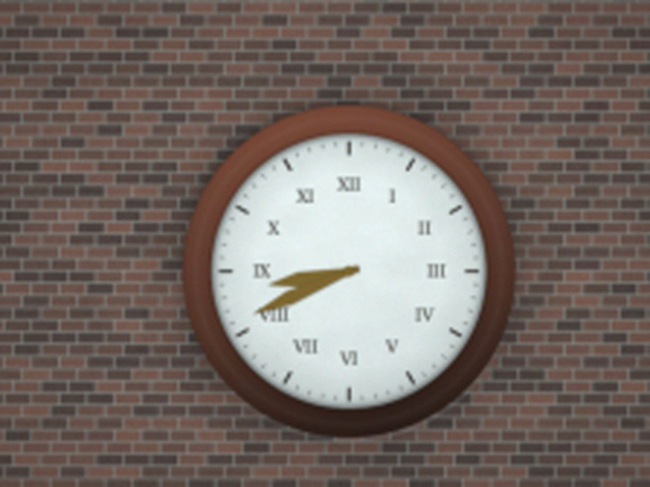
{"hour": 8, "minute": 41}
